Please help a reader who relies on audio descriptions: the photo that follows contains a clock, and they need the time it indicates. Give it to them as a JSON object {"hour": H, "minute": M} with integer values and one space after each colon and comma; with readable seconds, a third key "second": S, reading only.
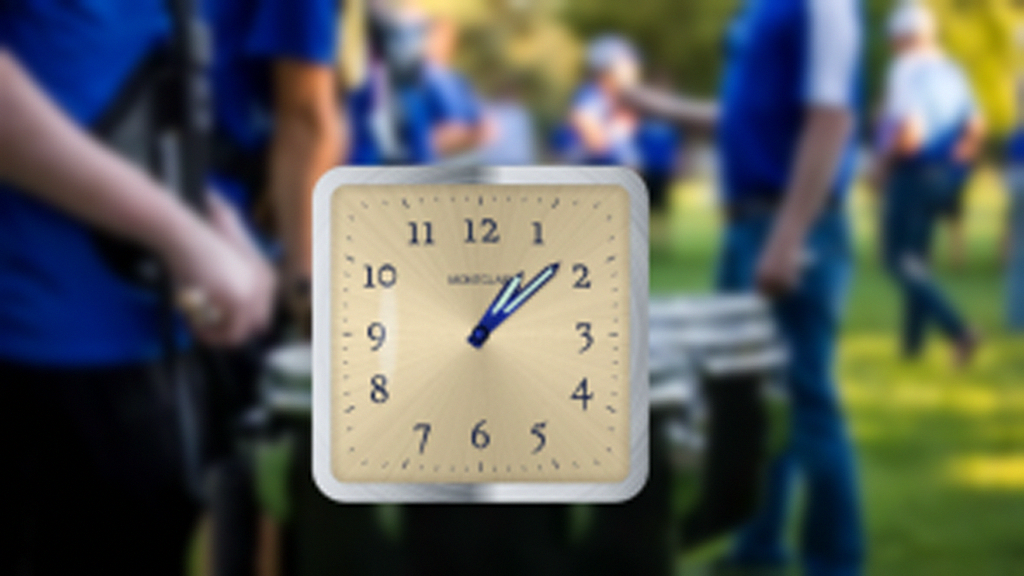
{"hour": 1, "minute": 8}
